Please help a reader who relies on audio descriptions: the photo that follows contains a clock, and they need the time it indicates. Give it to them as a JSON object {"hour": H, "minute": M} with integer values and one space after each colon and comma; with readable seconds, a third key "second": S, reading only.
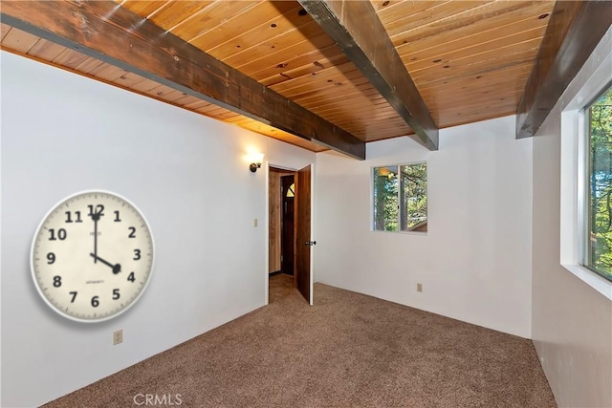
{"hour": 4, "minute": 0}
